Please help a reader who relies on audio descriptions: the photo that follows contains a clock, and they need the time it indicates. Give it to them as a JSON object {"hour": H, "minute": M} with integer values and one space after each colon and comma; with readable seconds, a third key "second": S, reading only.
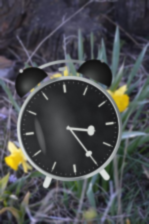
{"hour": 3, "minute": 25}
